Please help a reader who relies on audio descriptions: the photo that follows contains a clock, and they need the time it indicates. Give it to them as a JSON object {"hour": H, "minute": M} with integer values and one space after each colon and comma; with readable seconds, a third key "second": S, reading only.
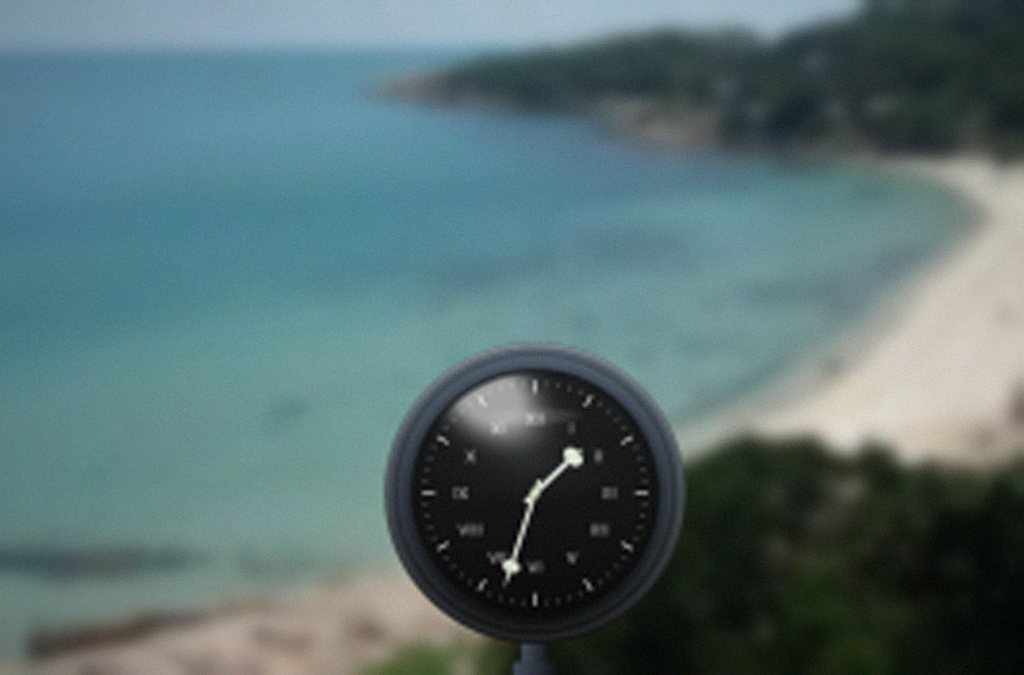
{"hour": 1, "minute": 33}
